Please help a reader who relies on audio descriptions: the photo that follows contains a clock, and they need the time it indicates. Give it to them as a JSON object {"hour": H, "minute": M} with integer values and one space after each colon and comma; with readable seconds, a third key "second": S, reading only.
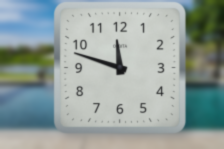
{"hour": 11, "minute": 48}
